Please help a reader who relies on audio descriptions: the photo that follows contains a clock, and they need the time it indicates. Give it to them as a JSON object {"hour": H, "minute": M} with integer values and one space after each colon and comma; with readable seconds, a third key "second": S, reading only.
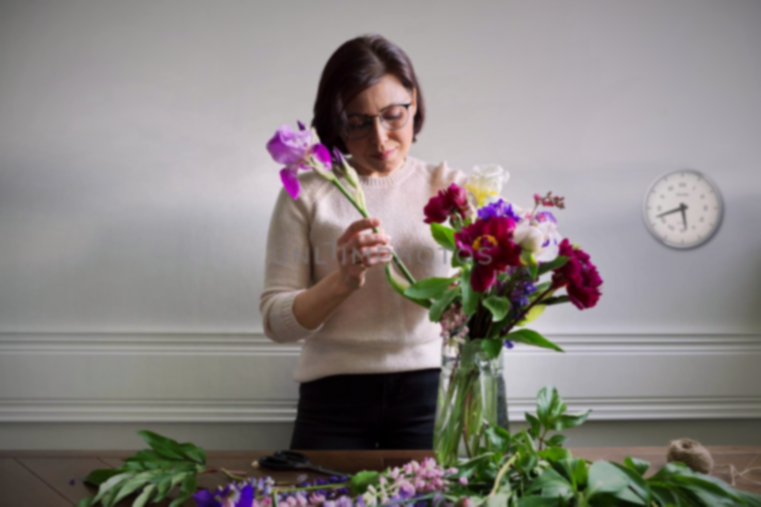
{"hour": 5, "minute": 42}
